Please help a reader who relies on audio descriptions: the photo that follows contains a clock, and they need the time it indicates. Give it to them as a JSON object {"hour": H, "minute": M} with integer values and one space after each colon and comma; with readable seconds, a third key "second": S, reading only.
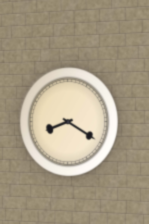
{"hour": 8, "minute": 20}
